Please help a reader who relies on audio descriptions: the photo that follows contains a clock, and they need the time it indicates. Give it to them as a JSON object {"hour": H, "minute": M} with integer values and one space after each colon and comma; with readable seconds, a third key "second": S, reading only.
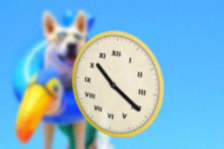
{"hour": 10, "minute": 20}
